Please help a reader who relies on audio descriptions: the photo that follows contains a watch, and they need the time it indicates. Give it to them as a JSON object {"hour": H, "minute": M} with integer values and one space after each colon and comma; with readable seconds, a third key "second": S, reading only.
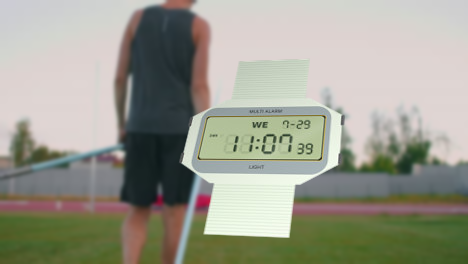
{"hour": 11, "minute": 7, "second": 39}
